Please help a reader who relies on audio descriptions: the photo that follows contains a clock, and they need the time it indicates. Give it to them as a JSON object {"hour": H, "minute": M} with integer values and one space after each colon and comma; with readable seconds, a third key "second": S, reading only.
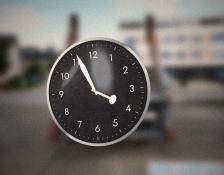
{"hour": 3, "minute": 56}
